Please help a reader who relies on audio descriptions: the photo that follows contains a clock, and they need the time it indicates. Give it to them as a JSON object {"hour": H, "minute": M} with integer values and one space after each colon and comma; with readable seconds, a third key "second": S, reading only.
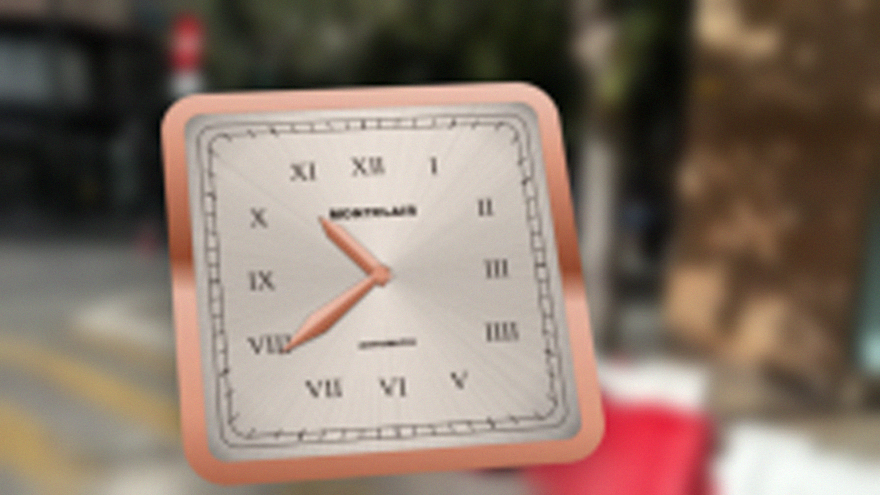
{"hour": 10, "minute": 39}
